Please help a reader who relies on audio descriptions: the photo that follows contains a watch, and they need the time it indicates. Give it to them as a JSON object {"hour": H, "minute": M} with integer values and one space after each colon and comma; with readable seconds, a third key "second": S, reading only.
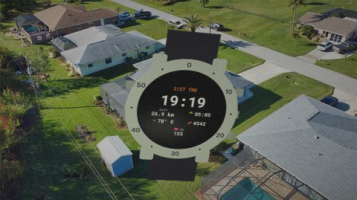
{"hour": 19, "minute": 19}
